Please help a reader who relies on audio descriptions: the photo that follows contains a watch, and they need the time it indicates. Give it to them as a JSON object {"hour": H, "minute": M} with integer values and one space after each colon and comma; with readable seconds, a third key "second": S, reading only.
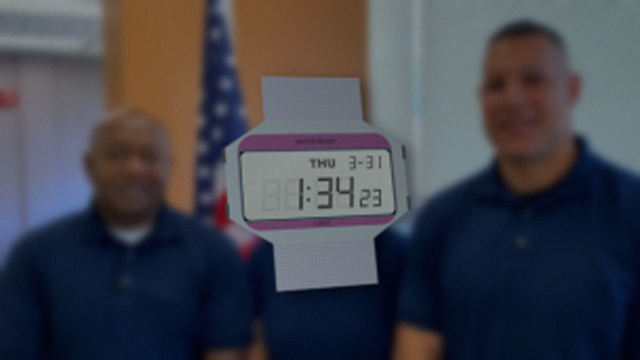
{"hour": 1, "minute": 34, "second": 23}
